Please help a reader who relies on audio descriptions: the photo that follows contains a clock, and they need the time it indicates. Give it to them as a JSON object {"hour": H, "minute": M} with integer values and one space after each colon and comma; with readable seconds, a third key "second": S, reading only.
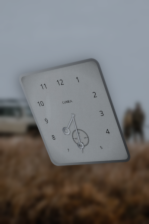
{"hour": 7, "minute": 31}
